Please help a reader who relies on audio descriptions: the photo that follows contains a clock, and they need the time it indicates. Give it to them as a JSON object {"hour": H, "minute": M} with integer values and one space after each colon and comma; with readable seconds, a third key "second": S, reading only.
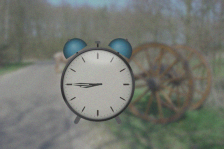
{"hour": 8, "minute": 45}
